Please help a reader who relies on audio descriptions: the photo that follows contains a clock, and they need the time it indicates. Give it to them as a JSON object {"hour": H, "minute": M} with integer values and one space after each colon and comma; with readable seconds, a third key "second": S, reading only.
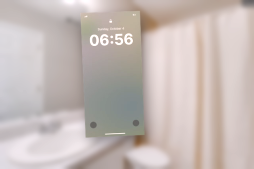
{"hour": 6, "minute": 56}
